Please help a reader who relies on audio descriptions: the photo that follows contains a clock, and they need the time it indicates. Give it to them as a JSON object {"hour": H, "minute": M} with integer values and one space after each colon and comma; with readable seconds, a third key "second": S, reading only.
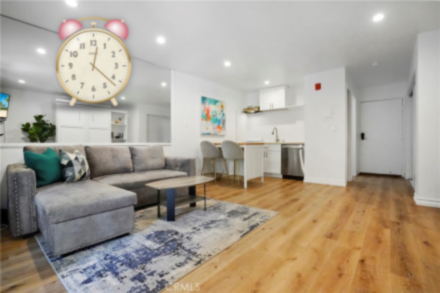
{"hour": 12, "minute": 22}
